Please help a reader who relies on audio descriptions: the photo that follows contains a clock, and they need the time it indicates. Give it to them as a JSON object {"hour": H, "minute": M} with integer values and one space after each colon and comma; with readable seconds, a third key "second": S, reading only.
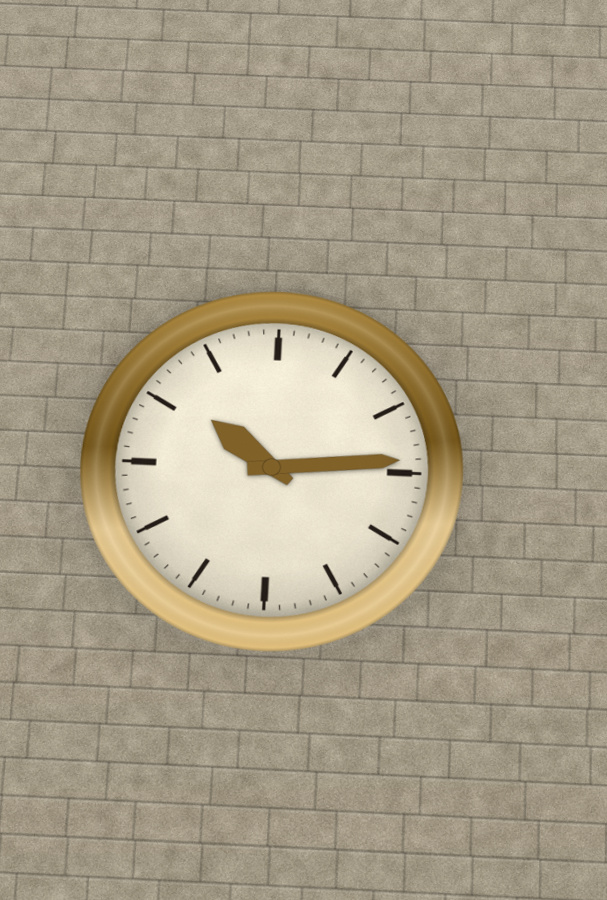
{"hour": 10, "minute": 14}
